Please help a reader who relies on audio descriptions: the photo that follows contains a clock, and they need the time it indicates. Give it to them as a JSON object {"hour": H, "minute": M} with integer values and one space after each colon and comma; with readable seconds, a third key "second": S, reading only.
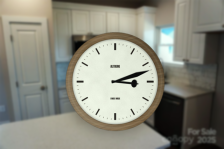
{"hour": 3, "minute": 12}
